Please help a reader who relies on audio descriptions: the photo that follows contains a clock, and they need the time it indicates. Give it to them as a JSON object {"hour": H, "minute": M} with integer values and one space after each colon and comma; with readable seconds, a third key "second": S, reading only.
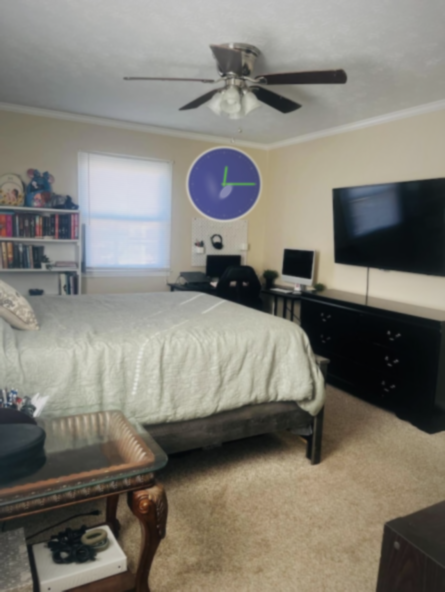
{"hour": 12, "minute": 15}
